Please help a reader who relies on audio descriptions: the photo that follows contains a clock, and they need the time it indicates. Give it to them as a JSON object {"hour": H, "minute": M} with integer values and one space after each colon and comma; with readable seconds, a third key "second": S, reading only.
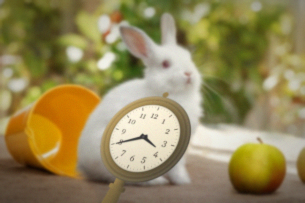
{"hour": 3, "minute": 40}
